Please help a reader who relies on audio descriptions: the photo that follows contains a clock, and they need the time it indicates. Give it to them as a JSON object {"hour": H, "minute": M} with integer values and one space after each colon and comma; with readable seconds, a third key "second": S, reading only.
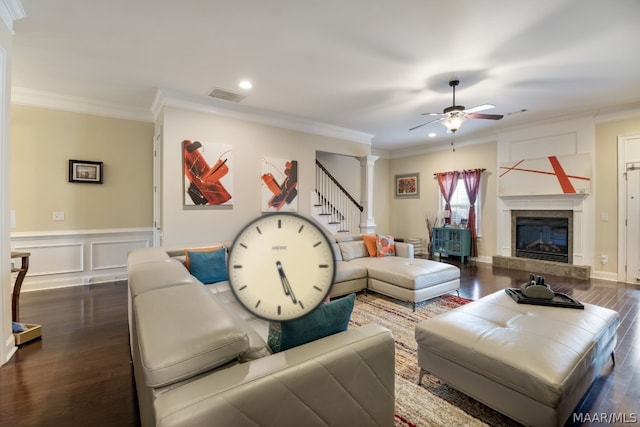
{"hour": 5, "minute": 26}
